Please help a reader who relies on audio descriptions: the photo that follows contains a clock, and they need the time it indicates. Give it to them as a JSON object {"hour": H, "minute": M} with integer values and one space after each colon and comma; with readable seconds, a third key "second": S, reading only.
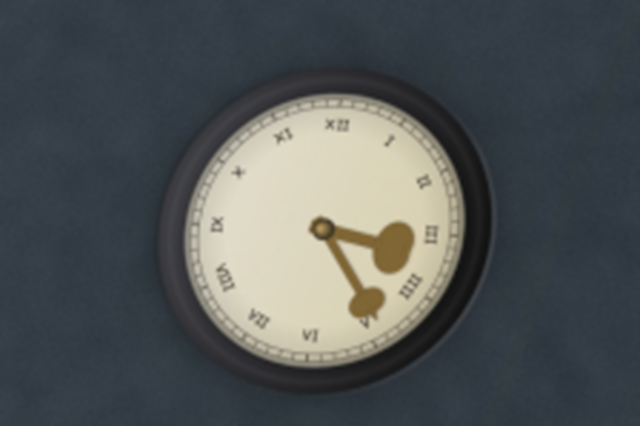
{"hour": 3, "minute": 24}
